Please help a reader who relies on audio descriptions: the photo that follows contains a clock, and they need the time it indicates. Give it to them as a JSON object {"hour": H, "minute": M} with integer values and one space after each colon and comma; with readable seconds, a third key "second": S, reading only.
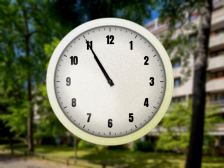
{"hour": 10, "minute": 55}
